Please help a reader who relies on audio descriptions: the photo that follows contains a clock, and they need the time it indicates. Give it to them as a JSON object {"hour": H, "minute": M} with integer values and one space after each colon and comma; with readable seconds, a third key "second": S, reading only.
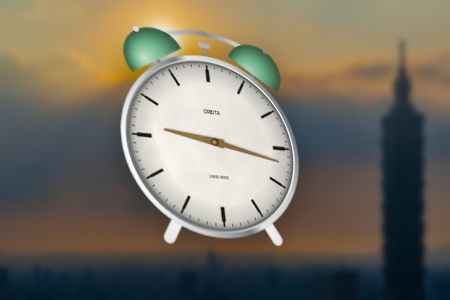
{"hour": 9, "minute": 17}
